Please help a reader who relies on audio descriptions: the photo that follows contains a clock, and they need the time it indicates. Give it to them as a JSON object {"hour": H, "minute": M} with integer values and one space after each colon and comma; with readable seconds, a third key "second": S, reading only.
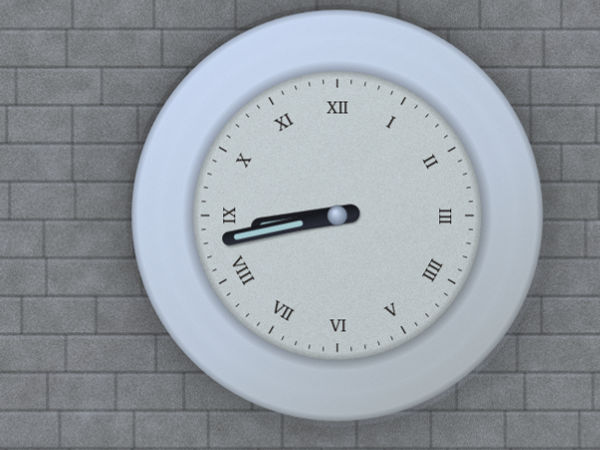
{"hour": 8, "minute": 43}
